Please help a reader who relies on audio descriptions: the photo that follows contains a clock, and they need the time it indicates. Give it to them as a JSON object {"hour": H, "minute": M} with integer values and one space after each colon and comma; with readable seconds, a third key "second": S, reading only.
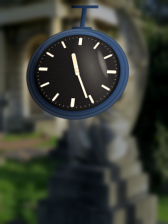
{"hour": 11, "minute": 26}
